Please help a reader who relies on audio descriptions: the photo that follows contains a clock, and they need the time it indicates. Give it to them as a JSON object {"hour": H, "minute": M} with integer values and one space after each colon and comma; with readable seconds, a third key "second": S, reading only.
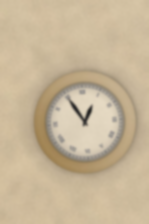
{"hour": 12, "minute": 55}
